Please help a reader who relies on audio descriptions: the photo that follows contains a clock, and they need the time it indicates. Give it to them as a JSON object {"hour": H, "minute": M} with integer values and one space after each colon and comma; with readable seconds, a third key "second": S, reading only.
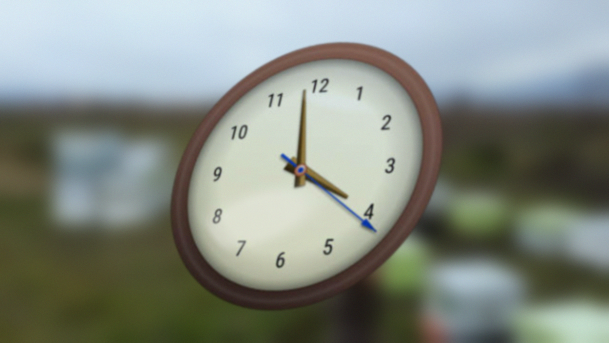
{"hour": 3, "minute": 58, "second": 21}
